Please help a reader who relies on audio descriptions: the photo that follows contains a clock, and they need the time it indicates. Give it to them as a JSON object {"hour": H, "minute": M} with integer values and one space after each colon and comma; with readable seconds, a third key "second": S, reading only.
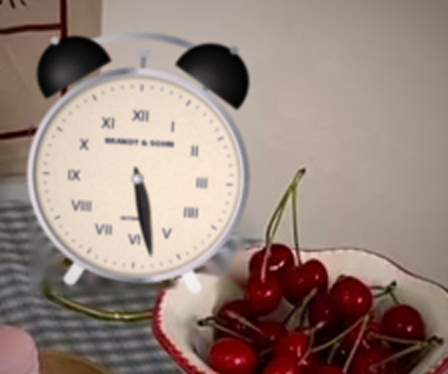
{"hour": 5, "minute": 28}
